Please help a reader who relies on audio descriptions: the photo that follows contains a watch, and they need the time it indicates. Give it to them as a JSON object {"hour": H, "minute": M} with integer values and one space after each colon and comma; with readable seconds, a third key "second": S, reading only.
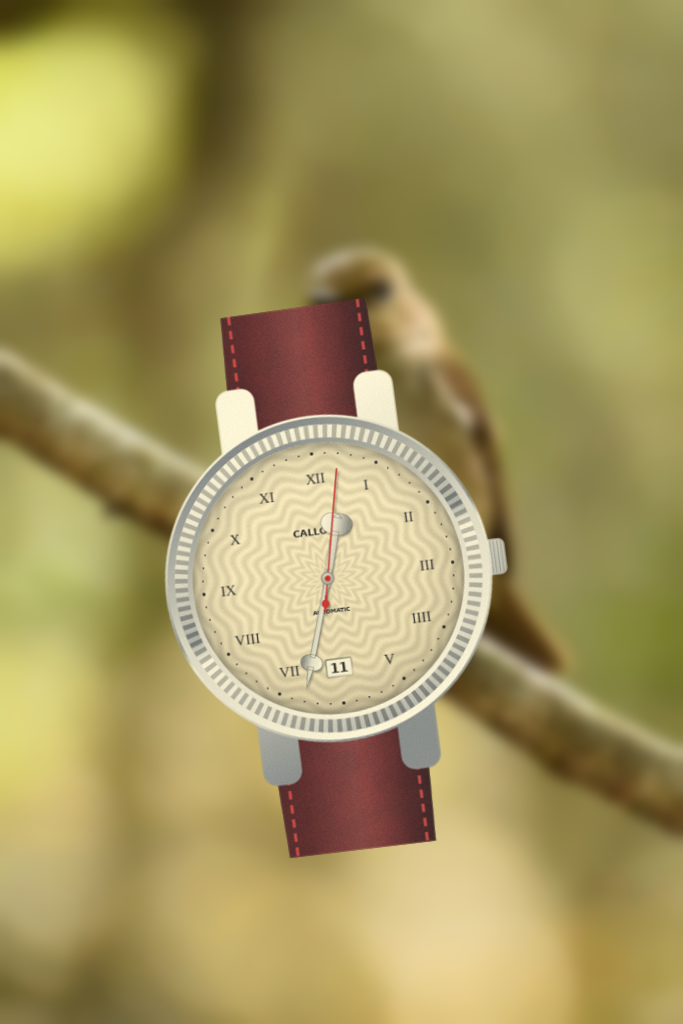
{"hour": 12, "minute": 33, "second": 2}
